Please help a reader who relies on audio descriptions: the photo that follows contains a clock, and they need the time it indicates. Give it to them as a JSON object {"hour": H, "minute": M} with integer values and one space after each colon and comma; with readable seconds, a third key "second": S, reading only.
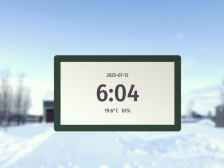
{"hour": 6, "minute": 4}
